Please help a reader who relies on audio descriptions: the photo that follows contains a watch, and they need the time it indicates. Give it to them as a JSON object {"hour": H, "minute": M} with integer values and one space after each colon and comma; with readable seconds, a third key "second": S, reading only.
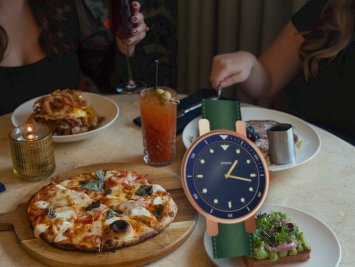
{"hour": 1, "minute": 17}
